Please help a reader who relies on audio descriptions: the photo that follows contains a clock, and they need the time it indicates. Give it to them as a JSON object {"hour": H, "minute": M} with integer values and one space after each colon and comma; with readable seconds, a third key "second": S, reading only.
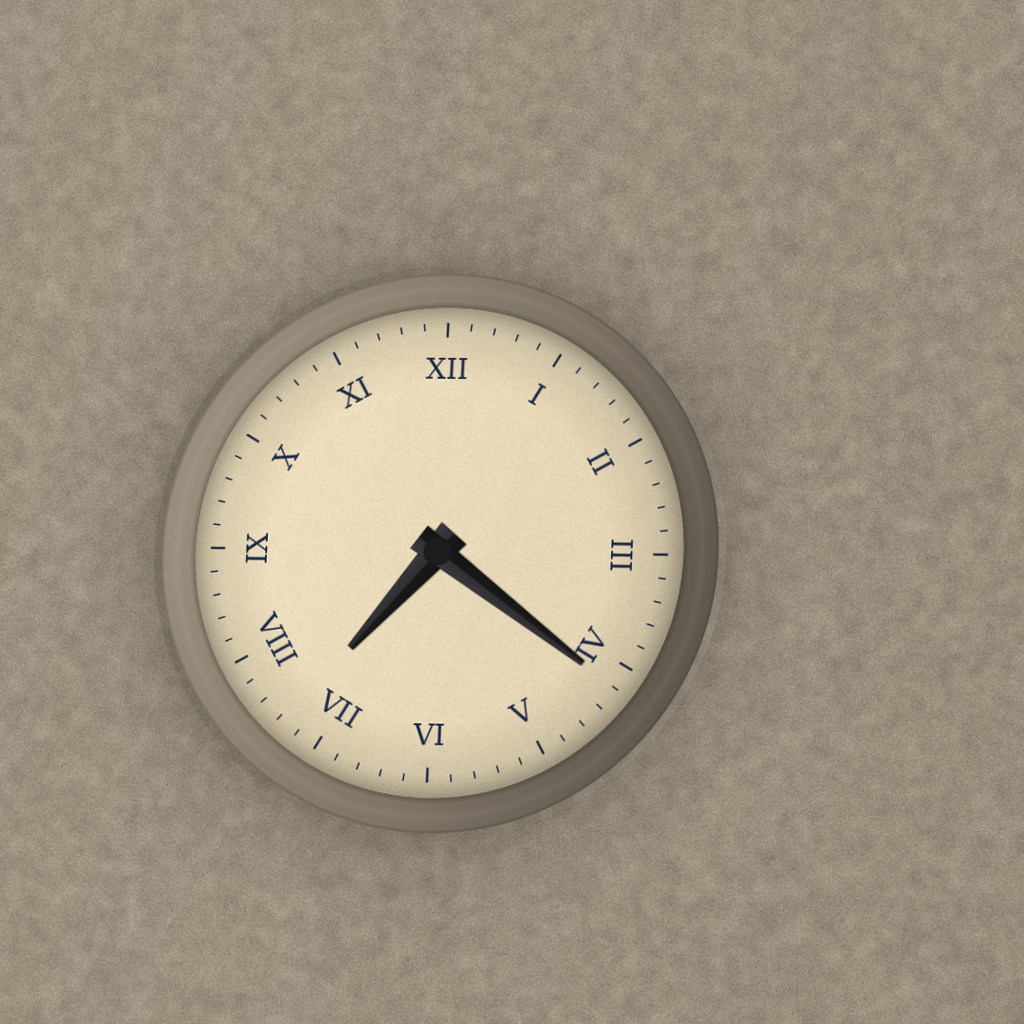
{"hour": 7, "minute": 21}
